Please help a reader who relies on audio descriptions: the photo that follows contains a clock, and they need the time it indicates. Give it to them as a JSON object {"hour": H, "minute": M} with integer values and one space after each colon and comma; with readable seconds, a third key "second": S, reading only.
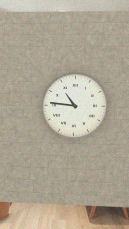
{"hour": 10, "minute": 46}
